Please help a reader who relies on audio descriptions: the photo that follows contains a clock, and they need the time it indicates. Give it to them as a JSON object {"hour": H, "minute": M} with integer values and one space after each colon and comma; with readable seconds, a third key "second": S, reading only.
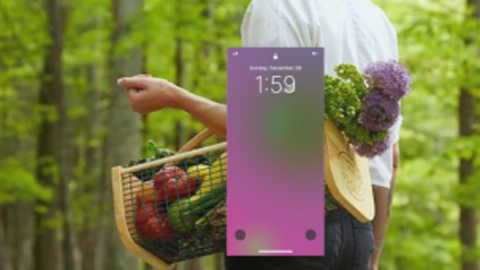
{"hour": 1, "minute": 59}
